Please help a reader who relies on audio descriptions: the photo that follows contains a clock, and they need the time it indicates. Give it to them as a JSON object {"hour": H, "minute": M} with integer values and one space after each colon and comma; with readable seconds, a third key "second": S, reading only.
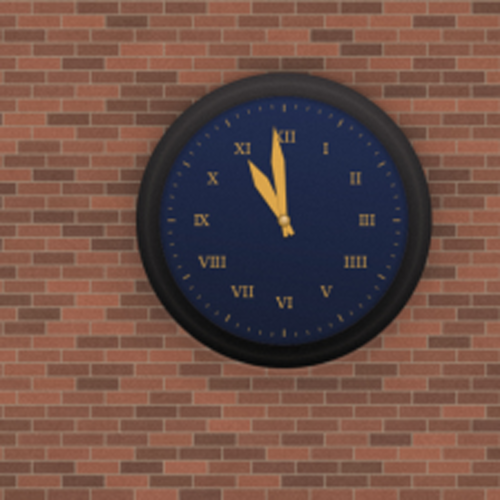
{"hour": 10, "minute": 59}
